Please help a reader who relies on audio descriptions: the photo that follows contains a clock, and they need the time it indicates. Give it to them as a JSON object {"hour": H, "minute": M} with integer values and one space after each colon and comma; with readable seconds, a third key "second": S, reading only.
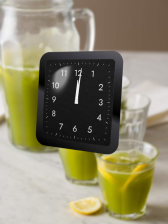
{"hour": 12, "minute": 1}
